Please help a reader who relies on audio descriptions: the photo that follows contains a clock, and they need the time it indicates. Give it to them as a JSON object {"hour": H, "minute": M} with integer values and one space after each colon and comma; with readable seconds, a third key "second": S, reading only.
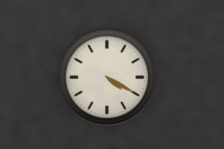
{"hour": 4, "minute": 20}
